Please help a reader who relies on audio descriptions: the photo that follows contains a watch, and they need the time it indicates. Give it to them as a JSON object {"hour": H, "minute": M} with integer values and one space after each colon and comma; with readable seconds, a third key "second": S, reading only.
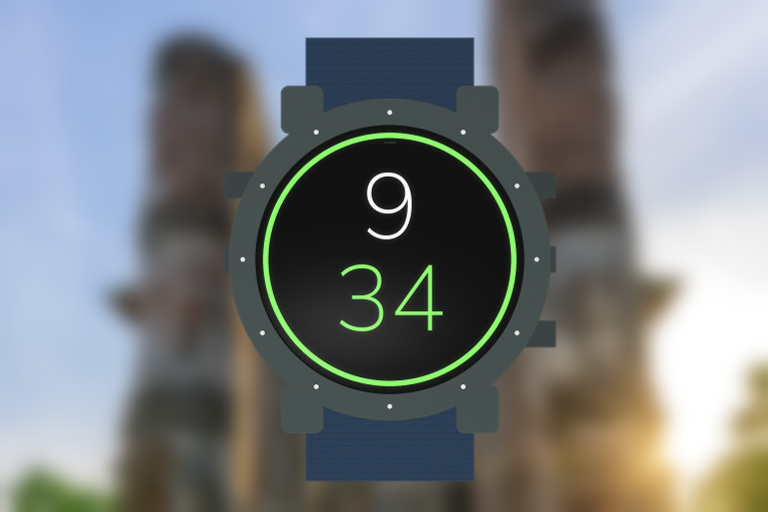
{"hour": 9, "minute": 34}
